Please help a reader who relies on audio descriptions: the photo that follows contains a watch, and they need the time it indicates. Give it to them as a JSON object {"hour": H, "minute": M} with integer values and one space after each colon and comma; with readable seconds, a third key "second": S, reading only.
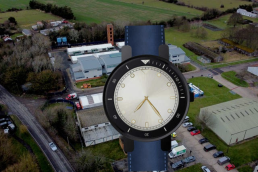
{"hour": 7, "minute": 24}
